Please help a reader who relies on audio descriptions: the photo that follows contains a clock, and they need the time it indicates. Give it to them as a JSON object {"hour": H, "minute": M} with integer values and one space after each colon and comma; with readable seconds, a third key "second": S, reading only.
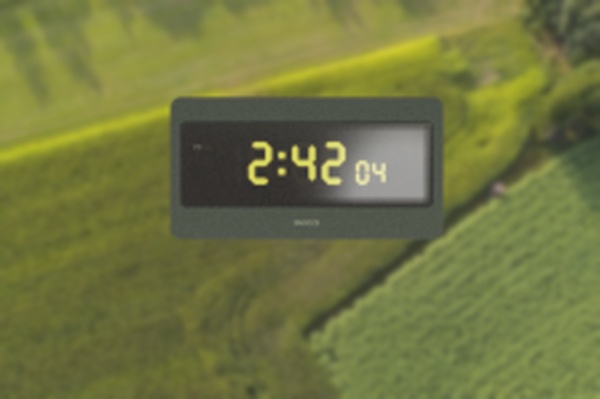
{"hour": 2, "minute": 42, "second": 4}
